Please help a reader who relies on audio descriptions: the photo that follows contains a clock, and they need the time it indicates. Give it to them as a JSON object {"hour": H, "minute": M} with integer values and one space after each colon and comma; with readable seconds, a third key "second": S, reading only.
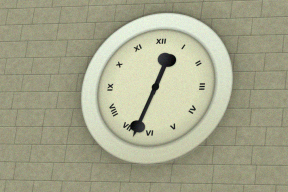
{"hour": 12, "minute": 33}
